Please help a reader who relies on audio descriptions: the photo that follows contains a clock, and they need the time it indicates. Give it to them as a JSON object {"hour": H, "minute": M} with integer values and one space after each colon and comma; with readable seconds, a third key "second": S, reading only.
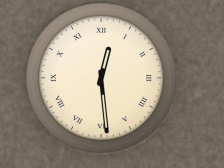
{"hour": 12, "minute": 29}
